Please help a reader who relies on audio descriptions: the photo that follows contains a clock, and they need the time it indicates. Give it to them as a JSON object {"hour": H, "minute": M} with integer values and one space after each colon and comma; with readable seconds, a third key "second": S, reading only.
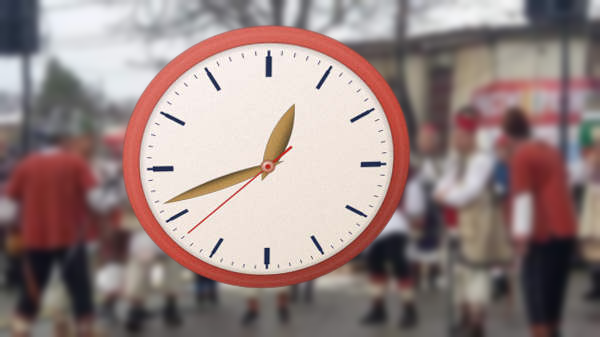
{"hour": 12, "minute": 41, "second": 38}
